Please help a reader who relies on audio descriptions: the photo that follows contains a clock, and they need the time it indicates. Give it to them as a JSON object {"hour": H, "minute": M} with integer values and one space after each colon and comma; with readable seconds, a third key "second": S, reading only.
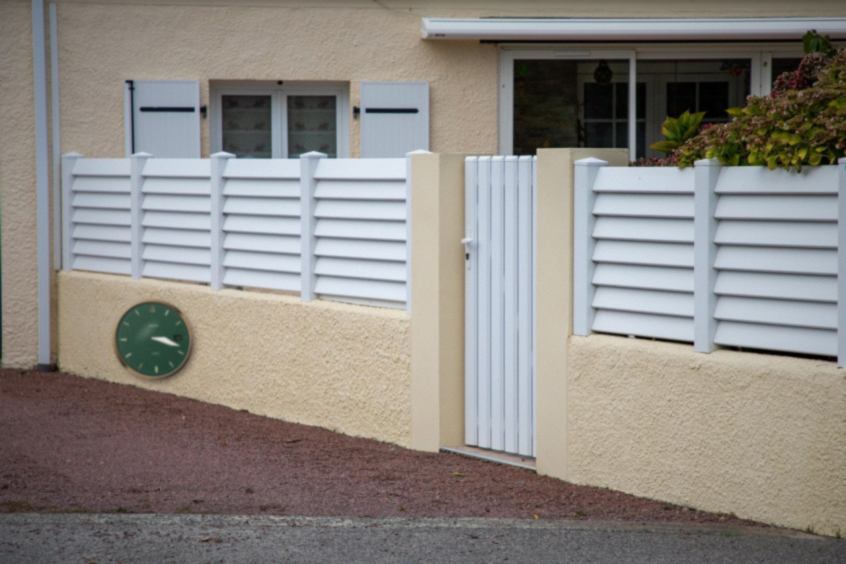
{"hour": 3, "minute": 18}
